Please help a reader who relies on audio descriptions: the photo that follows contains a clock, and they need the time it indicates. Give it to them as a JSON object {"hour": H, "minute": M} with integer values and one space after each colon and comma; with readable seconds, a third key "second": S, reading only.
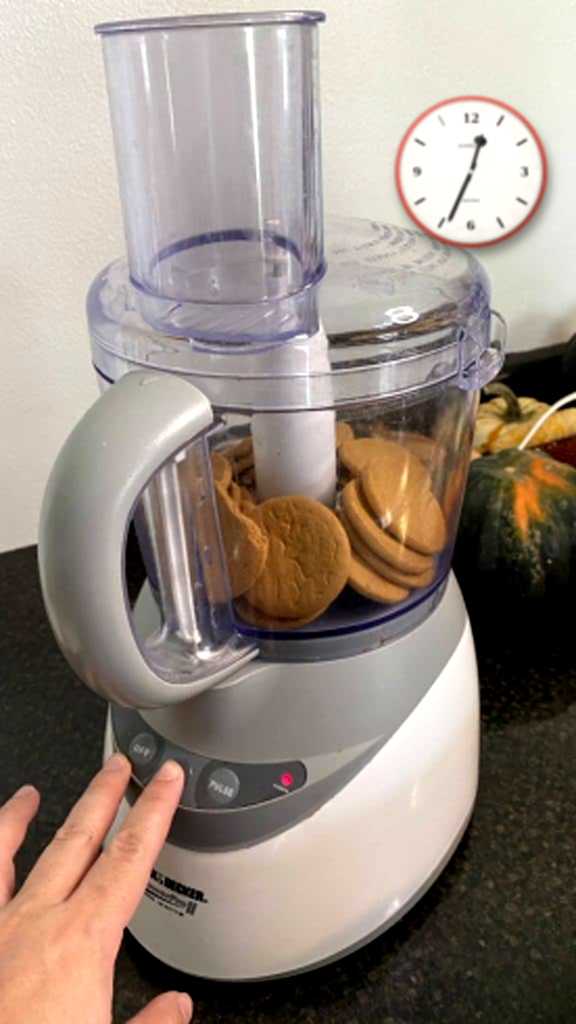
{"hour": 12, "minute": 34}
